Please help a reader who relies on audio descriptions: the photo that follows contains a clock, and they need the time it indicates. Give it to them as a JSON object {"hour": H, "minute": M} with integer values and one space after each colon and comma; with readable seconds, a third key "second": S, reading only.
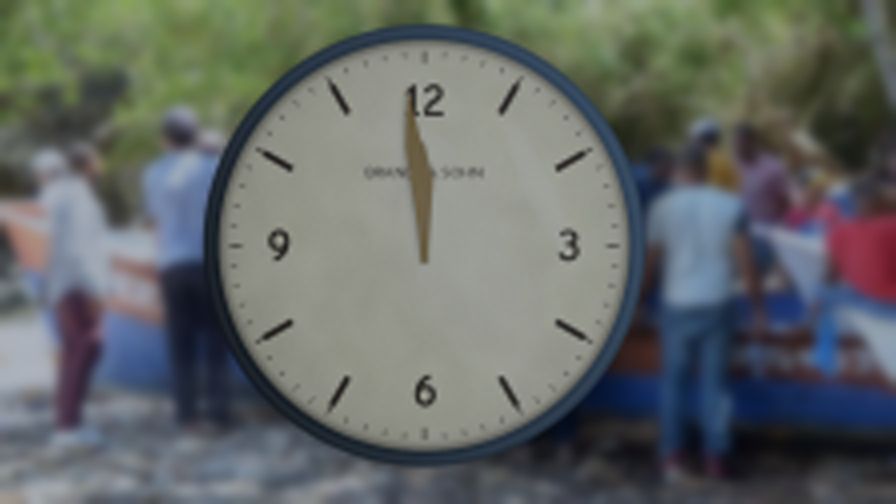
{"hour": 11, "minute": 59}
